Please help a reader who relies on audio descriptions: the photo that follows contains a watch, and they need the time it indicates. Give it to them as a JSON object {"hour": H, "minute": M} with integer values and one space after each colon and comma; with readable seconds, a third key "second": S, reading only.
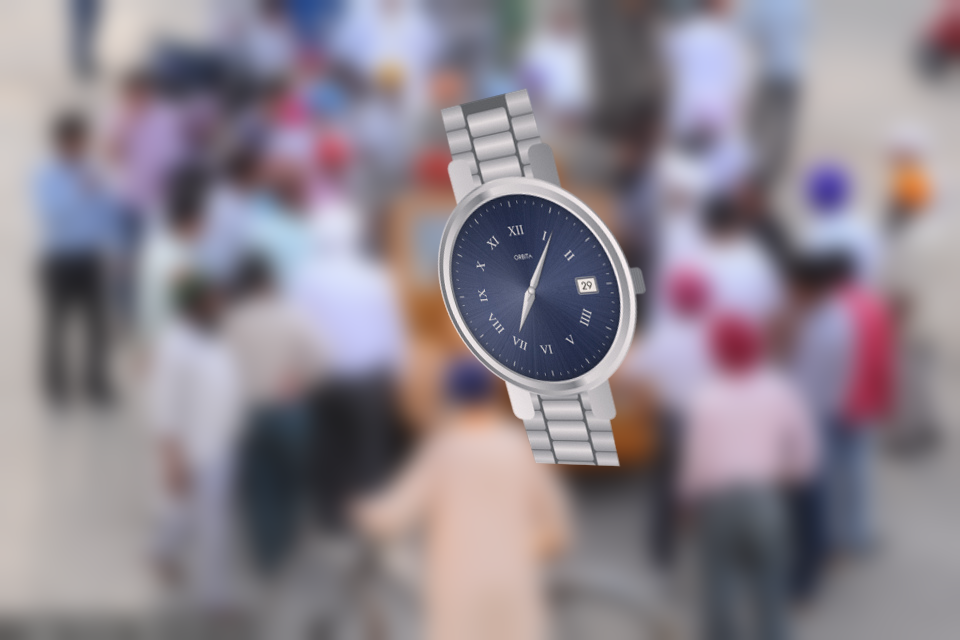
{"hour": 7, "minute": 6}
